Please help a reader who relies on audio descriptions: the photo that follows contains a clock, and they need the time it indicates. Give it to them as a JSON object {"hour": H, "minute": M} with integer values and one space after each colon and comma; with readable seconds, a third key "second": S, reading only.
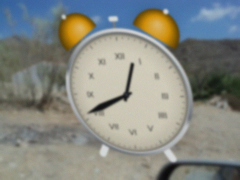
{"hour": 12, "minute": 41}
